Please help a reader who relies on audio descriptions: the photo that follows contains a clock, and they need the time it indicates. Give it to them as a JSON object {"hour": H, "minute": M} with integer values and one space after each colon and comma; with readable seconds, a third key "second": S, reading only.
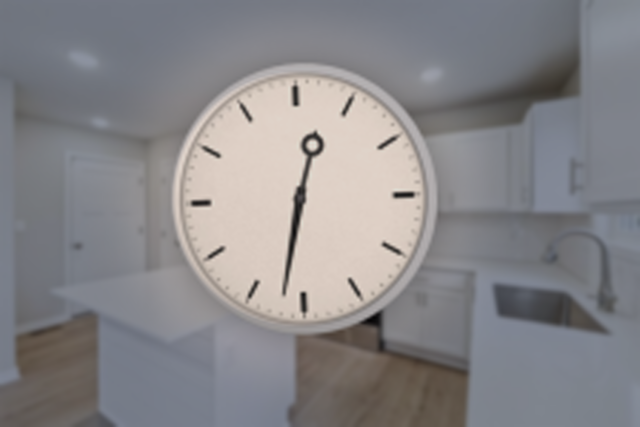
{"hour": 12, "minute": 32}
